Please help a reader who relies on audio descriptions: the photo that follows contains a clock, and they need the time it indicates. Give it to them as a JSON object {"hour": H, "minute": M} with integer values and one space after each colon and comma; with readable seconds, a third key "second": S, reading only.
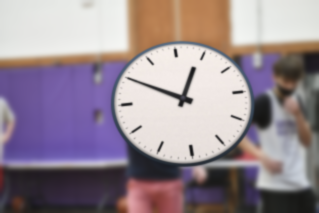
{"hour": 12, "minute": 50}
